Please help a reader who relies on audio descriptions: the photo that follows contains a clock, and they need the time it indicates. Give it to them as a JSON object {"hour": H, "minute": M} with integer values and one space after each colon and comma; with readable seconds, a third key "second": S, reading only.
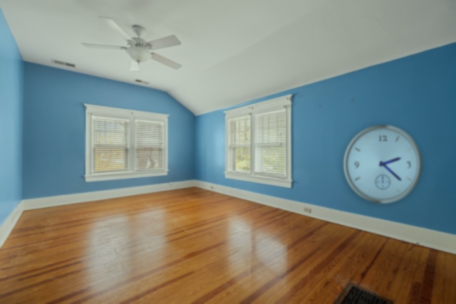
{"hour": 2, "minute": 22}
